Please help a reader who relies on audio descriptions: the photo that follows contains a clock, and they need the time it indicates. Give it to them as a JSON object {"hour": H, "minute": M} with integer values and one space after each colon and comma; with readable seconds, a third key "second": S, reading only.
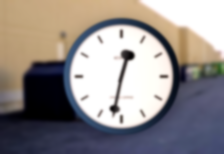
{"hour": 12, "minute": 32}
